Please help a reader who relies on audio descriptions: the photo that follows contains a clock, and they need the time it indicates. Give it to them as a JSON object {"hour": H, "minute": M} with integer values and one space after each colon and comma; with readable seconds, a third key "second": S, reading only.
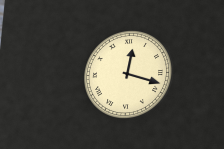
{"hour": 12, "minute": 18}
